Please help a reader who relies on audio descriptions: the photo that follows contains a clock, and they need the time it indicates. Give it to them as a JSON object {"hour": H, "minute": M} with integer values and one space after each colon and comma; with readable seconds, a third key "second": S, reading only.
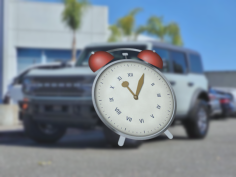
{"hour": 11, "minute": 5}
